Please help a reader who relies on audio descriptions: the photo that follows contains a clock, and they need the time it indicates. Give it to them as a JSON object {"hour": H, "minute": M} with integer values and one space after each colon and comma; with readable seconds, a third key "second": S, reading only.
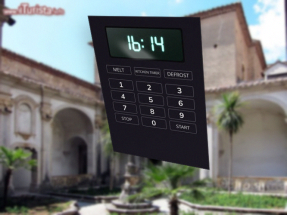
{"hour": 16, "minute": 14}
